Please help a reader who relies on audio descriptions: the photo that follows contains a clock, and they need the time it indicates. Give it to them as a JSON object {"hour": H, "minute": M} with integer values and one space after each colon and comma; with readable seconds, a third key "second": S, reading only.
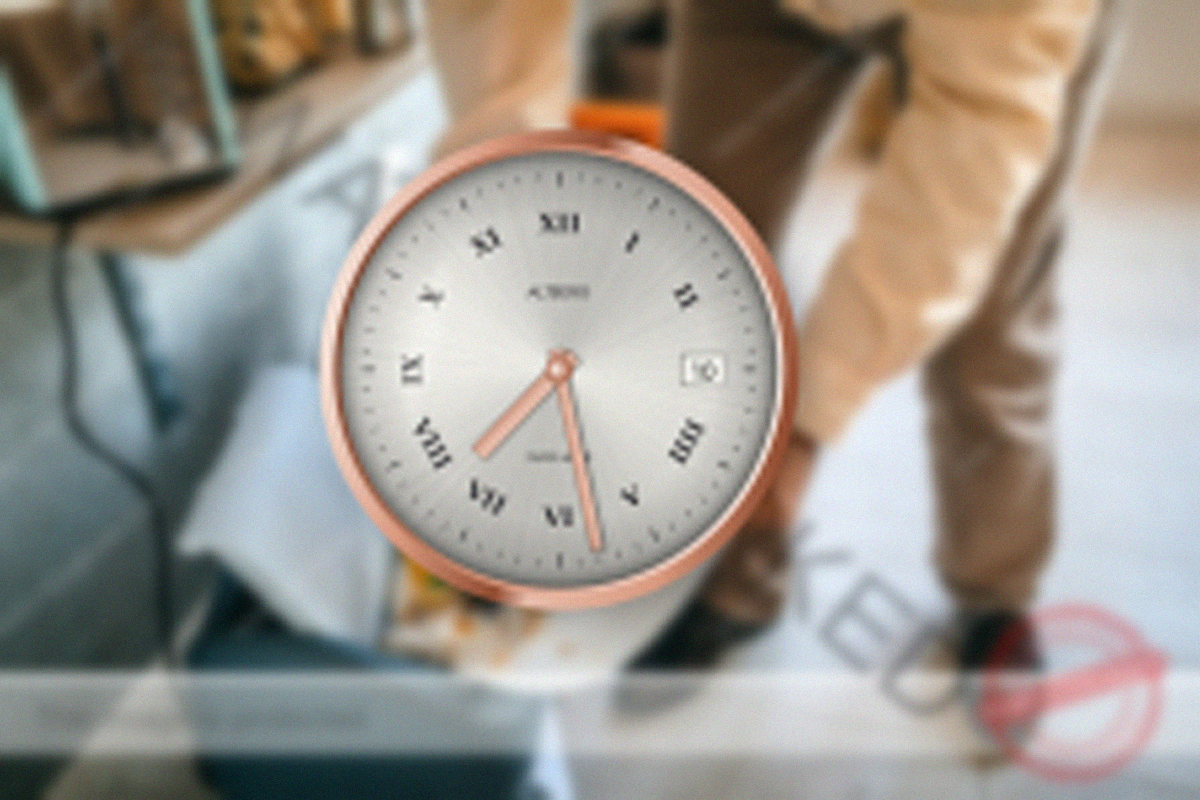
{"hour": 7, "minute": 28}
